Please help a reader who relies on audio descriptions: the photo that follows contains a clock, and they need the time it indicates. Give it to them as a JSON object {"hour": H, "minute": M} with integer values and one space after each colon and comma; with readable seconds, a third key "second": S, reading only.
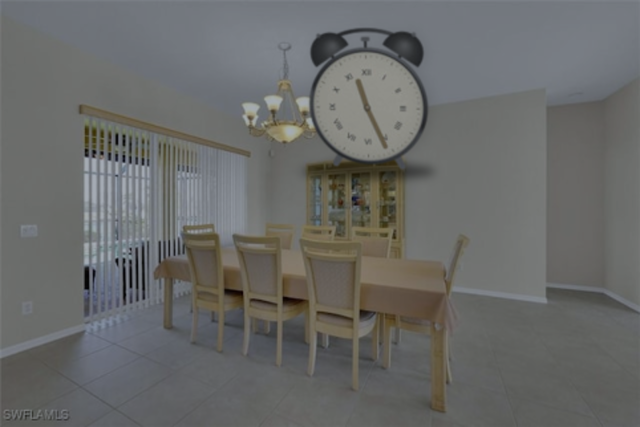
{"hour": 11, "minute": 26}
